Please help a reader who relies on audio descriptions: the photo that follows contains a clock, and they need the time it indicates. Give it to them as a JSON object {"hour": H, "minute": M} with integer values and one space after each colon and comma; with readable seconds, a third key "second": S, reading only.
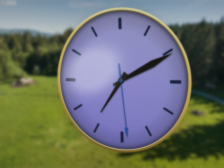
{"hour": 7, "minute": 10, "second": 29}
